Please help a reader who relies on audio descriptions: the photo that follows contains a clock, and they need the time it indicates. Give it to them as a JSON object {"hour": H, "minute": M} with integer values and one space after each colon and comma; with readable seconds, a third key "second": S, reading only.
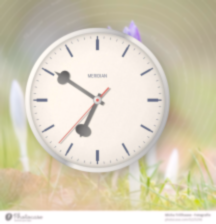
{"hour": 6, "minute": 50, "second": 37}
